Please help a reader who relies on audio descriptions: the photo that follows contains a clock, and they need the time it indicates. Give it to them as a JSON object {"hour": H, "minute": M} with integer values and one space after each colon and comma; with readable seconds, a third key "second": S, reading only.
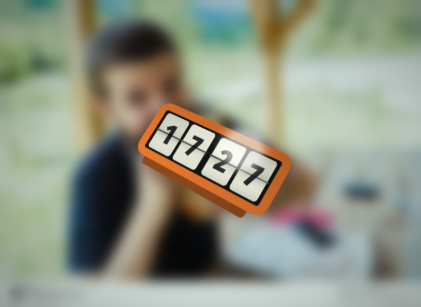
{"hour": 17, "minute": 27}
